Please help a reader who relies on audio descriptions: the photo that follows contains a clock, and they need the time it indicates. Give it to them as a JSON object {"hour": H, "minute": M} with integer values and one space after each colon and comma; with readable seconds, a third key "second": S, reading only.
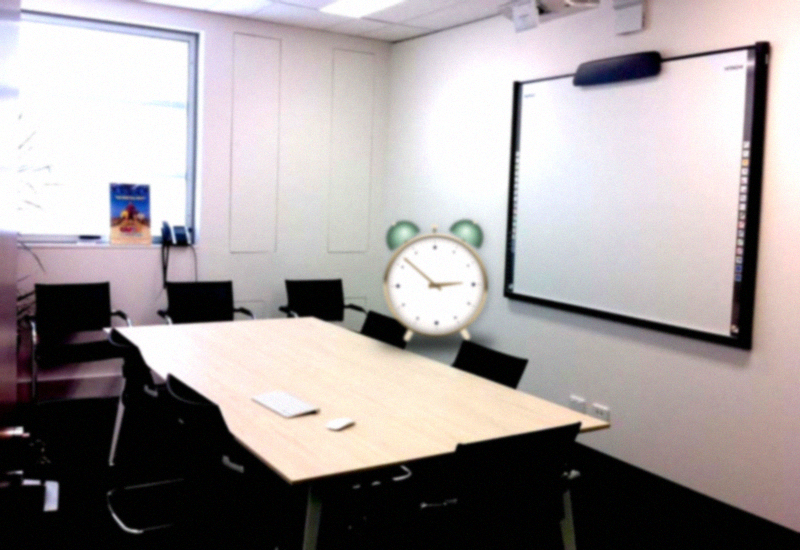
{"hour": 2, "minute": 52}
